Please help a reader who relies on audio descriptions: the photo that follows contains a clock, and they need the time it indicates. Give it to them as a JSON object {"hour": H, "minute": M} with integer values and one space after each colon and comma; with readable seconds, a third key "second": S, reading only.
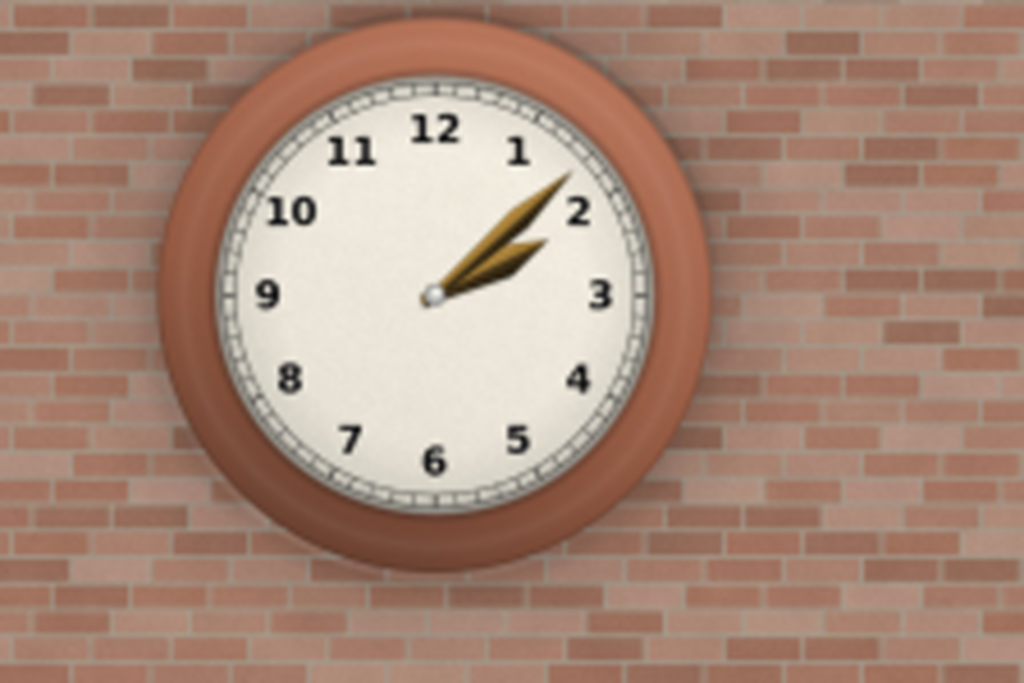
{"hour": 2, "minute": 8}
